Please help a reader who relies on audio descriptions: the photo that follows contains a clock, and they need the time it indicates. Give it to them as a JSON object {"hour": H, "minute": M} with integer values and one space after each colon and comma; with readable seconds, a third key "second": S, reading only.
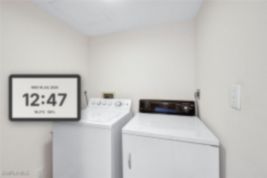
{"hour": 12, "minute": 47}
